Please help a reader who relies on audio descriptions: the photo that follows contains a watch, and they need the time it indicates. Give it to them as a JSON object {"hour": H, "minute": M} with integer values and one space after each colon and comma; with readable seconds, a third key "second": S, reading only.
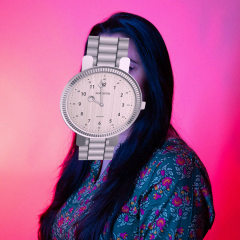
{"hour": 9, "minute": 59}
